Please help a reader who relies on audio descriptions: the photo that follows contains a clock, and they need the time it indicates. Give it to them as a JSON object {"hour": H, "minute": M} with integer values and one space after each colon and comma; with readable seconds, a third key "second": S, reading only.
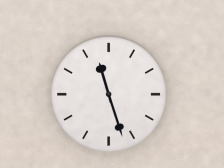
{"hour": 11, "minute": 27}
